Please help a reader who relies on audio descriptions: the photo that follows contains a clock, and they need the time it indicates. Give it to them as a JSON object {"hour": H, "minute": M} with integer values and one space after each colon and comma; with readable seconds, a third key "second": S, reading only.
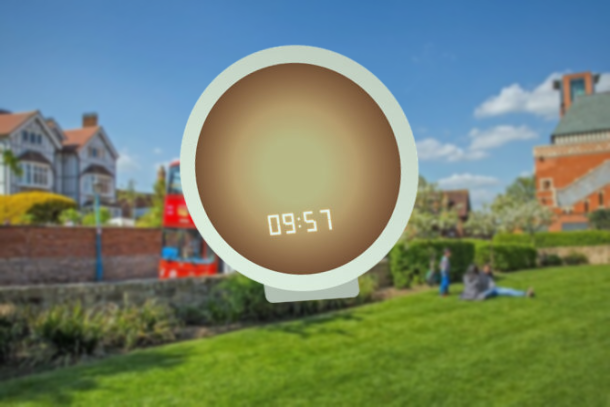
{"hour": 9, "minute": 57}
